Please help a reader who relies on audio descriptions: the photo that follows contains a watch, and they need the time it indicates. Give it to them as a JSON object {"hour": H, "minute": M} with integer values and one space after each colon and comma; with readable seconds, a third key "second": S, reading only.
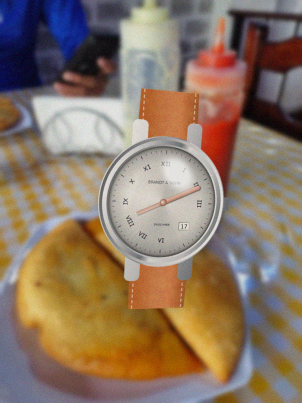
{"hour": 8, "minute": 11}
